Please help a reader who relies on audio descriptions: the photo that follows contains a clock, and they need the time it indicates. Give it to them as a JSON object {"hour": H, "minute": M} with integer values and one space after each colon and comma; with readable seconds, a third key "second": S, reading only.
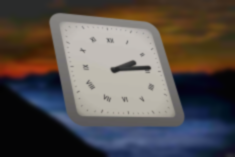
{"hour": 2, "minute": 14}
